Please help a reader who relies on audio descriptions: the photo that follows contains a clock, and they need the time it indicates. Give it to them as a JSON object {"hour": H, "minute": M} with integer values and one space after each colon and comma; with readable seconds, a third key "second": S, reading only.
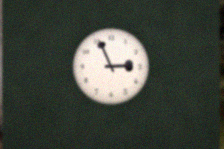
{"hour": 2, "minute": 56}
